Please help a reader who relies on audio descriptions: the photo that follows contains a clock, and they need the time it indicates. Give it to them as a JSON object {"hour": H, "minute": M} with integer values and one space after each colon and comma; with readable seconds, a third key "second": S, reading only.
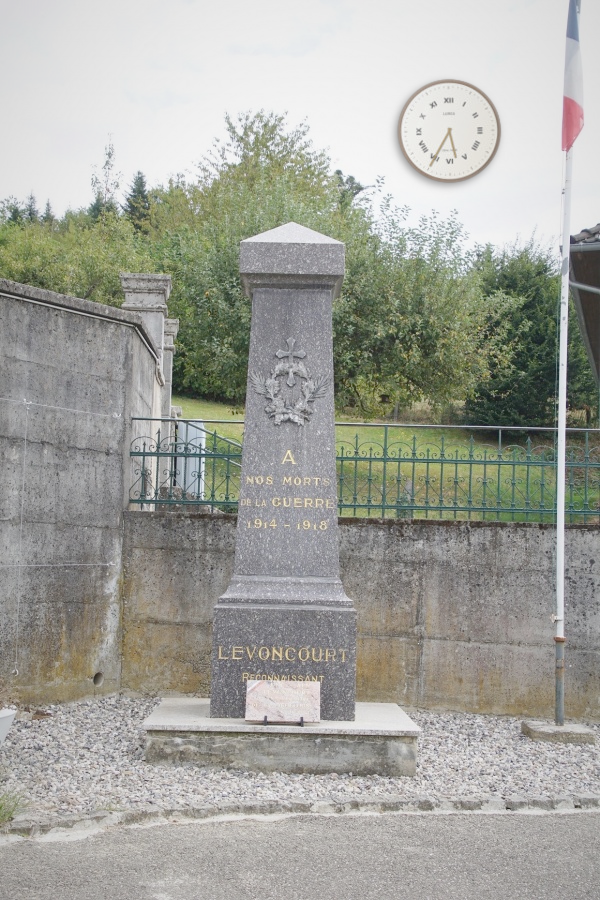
{"hour": 5, "minute": 35}
